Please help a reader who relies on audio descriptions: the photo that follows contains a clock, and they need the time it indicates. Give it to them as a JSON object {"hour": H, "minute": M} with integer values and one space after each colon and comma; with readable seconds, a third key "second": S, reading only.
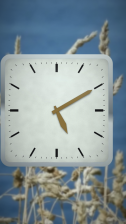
{"hour": 5, "minute": 10}
